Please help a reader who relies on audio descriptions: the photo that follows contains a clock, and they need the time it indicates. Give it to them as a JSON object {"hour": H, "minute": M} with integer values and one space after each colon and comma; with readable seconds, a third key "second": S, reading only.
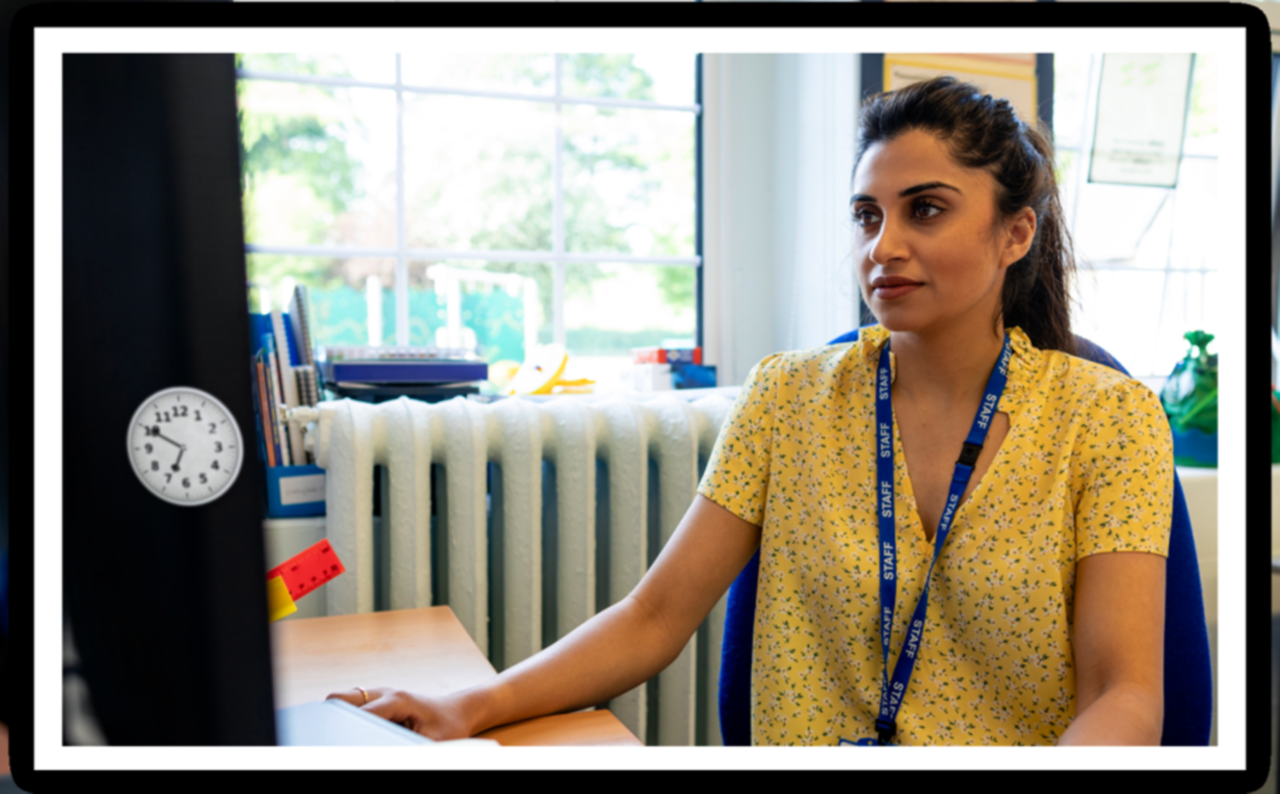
{"hour": 6, "minute": 50}
